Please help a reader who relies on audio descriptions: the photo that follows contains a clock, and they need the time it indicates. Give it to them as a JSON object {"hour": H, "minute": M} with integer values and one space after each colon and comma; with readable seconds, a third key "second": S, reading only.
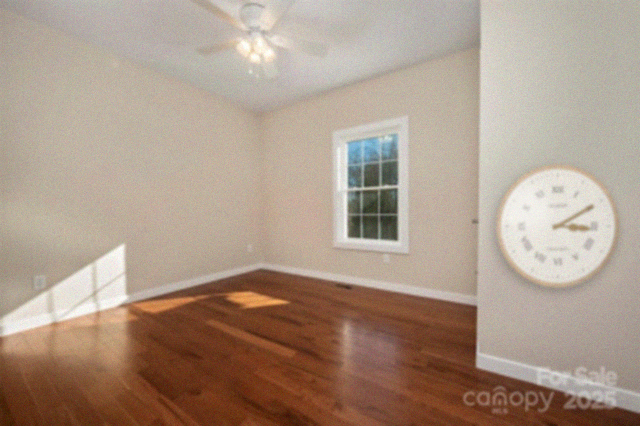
{"hour": 3, "minute": 10}
